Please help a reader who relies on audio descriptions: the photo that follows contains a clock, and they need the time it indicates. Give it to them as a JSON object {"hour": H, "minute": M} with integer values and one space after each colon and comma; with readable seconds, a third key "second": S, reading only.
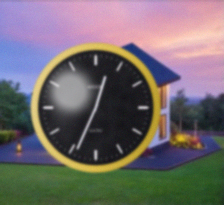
{"hour": 12, "minute": 34}
